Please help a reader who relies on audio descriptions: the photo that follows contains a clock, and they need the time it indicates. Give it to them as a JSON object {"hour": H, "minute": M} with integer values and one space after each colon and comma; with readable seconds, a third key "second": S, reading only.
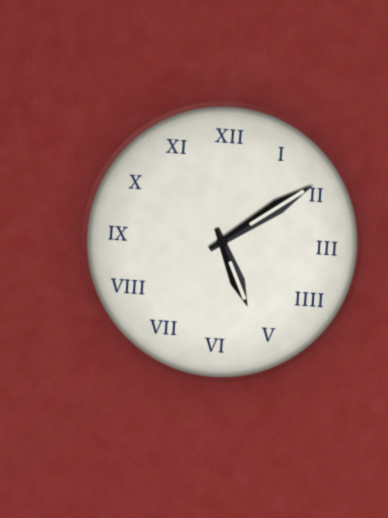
{"hour": 5, "minute": 9}
